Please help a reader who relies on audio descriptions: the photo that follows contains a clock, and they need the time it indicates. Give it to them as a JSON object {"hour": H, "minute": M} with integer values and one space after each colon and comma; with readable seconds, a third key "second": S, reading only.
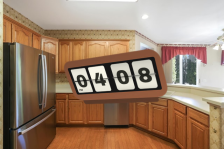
{"hour": 4, "minute": 8}
